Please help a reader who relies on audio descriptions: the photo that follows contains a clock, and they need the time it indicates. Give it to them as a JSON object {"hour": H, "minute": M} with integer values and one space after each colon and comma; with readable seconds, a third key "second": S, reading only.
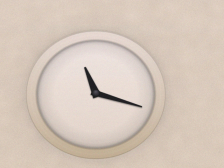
{"hour": 11, "minute": 18}
